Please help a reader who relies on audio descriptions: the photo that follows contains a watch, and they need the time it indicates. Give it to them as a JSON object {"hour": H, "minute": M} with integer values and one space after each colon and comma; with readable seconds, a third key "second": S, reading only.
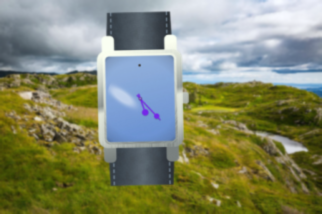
{"hour": 5, "minute": 23}
